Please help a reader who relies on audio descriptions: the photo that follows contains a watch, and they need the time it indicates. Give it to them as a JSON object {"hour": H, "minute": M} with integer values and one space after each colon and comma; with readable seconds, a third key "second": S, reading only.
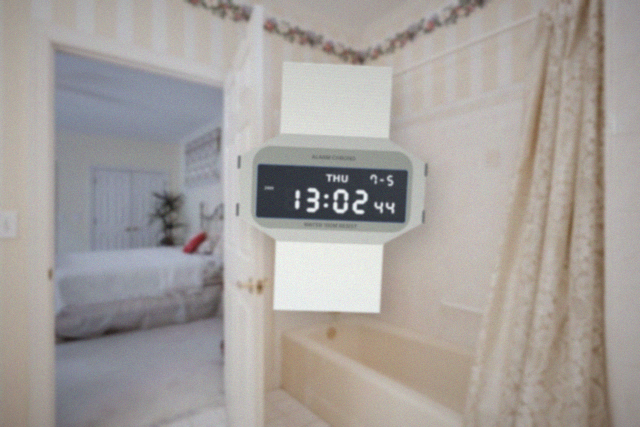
{"hour": 13, "minute": 2, "second": 44}
